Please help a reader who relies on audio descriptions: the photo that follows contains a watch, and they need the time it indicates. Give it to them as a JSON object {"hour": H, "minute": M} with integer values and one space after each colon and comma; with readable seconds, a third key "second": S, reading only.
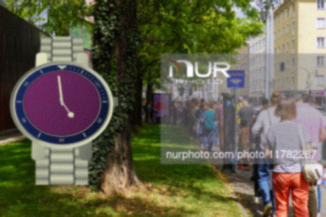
{"hour": 4, "minute": 59}
